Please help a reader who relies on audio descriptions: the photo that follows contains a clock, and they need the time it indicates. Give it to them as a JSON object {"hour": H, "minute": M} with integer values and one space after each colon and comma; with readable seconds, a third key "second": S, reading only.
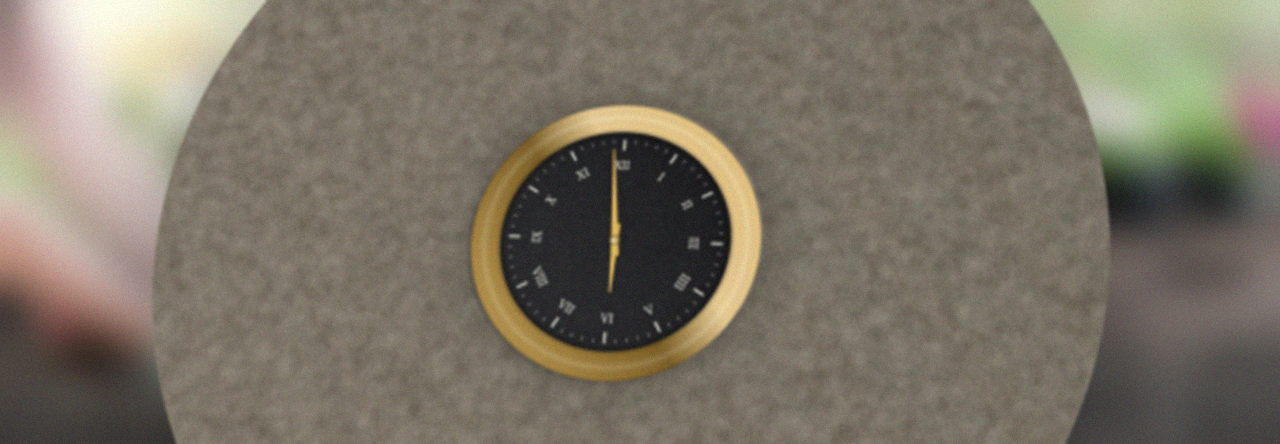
{"hour": 5, "minute": 59}
